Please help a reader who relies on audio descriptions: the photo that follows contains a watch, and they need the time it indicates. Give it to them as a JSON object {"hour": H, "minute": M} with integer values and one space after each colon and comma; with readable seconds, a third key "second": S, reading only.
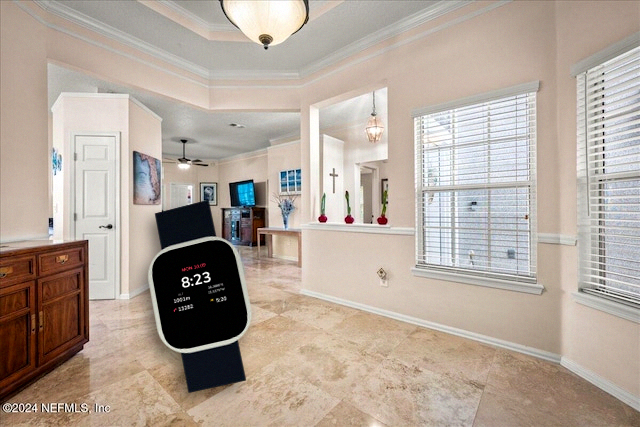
{"hour": 8, "minute": 23}
